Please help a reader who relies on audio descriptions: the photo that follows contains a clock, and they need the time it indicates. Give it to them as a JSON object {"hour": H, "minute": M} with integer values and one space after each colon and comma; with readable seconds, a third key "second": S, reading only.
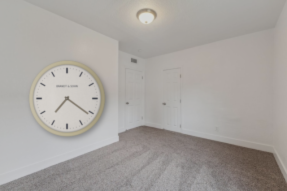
{"hour": 7, "minute": 21}
